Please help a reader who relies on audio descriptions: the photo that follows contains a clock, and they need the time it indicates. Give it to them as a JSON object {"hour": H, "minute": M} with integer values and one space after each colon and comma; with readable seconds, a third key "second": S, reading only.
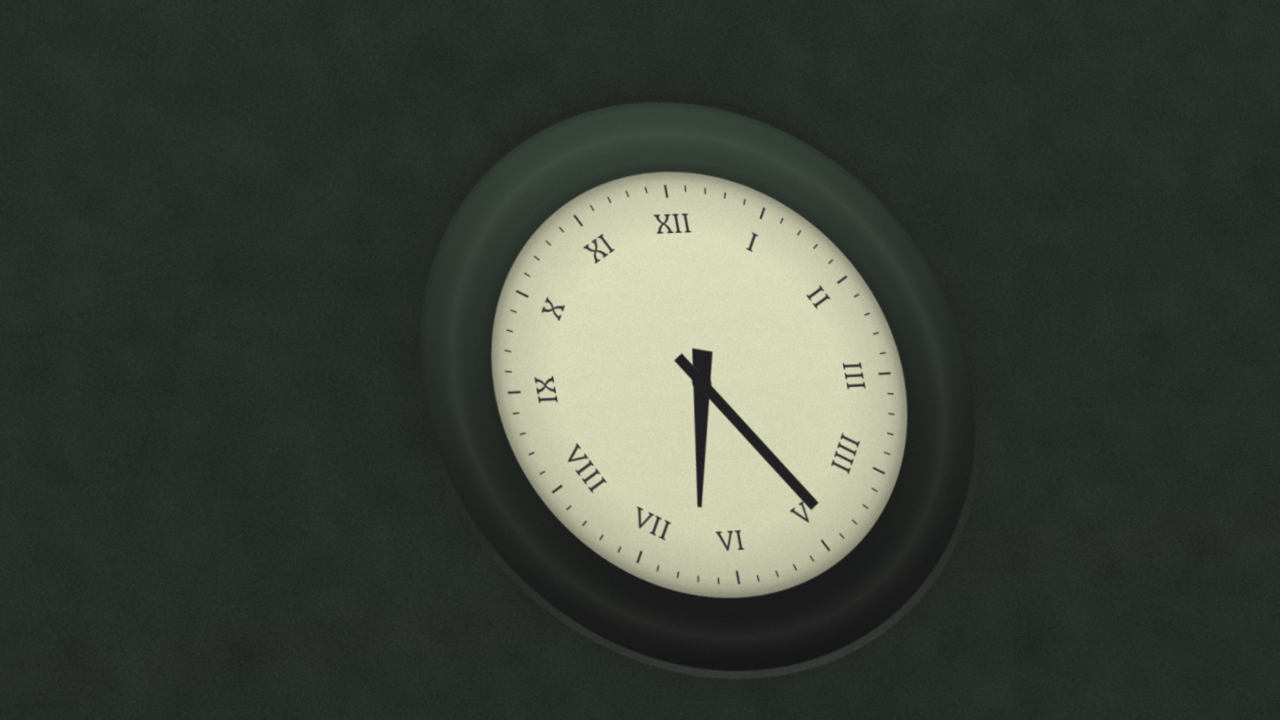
{"hour": 6, "minute": 24}
